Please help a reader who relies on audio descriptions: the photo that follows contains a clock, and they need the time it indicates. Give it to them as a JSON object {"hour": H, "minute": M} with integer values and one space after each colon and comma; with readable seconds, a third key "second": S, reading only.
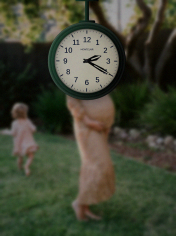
{"hour": 2, "minute": 20}
